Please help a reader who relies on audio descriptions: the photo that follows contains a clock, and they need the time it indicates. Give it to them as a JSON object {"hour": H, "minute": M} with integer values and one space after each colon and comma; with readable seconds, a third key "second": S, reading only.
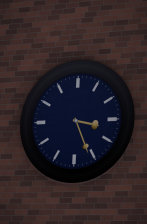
{"hour": 3, "minute": 26}
